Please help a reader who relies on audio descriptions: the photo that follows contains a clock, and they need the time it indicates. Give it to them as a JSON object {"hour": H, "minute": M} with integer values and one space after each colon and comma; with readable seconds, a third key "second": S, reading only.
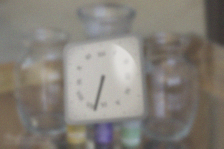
{"hour": 6, "minute": 33}
